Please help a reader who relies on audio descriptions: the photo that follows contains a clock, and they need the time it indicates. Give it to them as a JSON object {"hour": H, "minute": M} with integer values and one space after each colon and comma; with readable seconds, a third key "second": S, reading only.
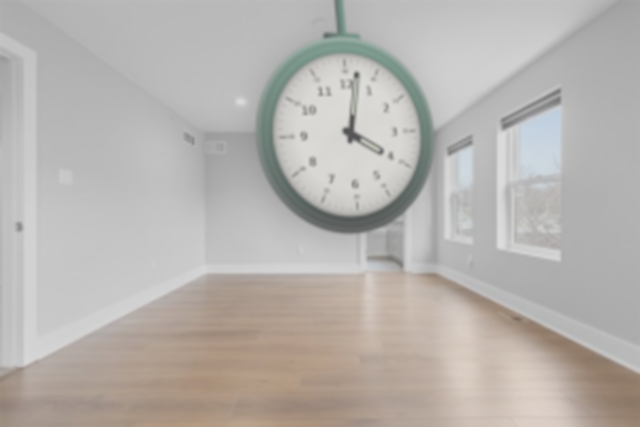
{"hour": 4, "minute": 2}
